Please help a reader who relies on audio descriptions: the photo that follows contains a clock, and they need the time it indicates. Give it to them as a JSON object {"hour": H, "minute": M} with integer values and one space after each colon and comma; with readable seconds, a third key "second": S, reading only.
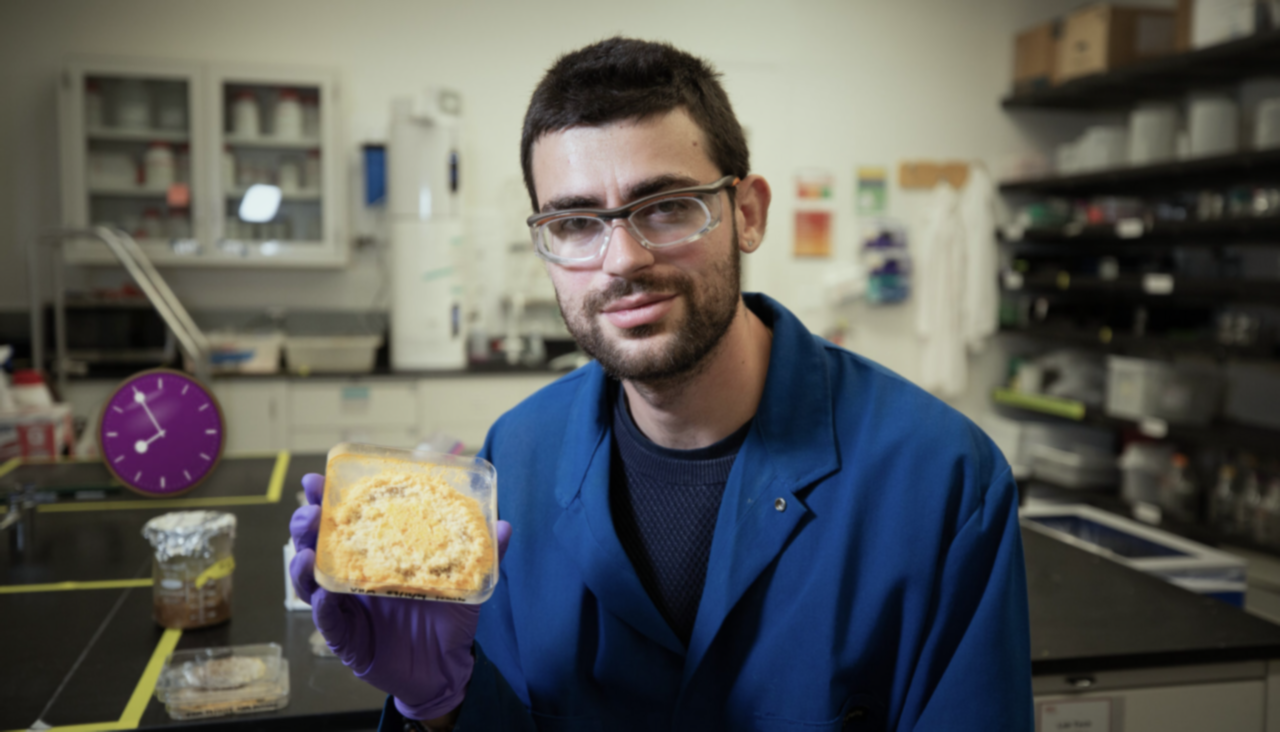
{"hour": 7, "minute": 55}
